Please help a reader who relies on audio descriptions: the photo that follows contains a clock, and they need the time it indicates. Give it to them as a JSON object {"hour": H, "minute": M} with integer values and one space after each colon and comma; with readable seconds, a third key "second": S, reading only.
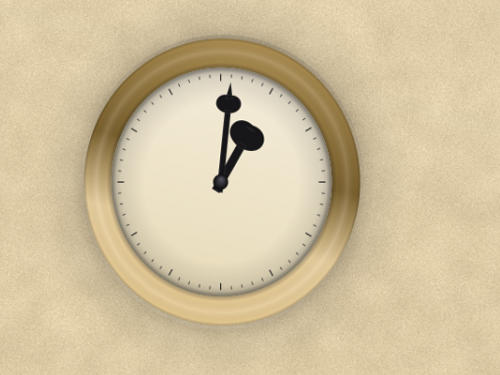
{"hour": 1, "minute": 1}
